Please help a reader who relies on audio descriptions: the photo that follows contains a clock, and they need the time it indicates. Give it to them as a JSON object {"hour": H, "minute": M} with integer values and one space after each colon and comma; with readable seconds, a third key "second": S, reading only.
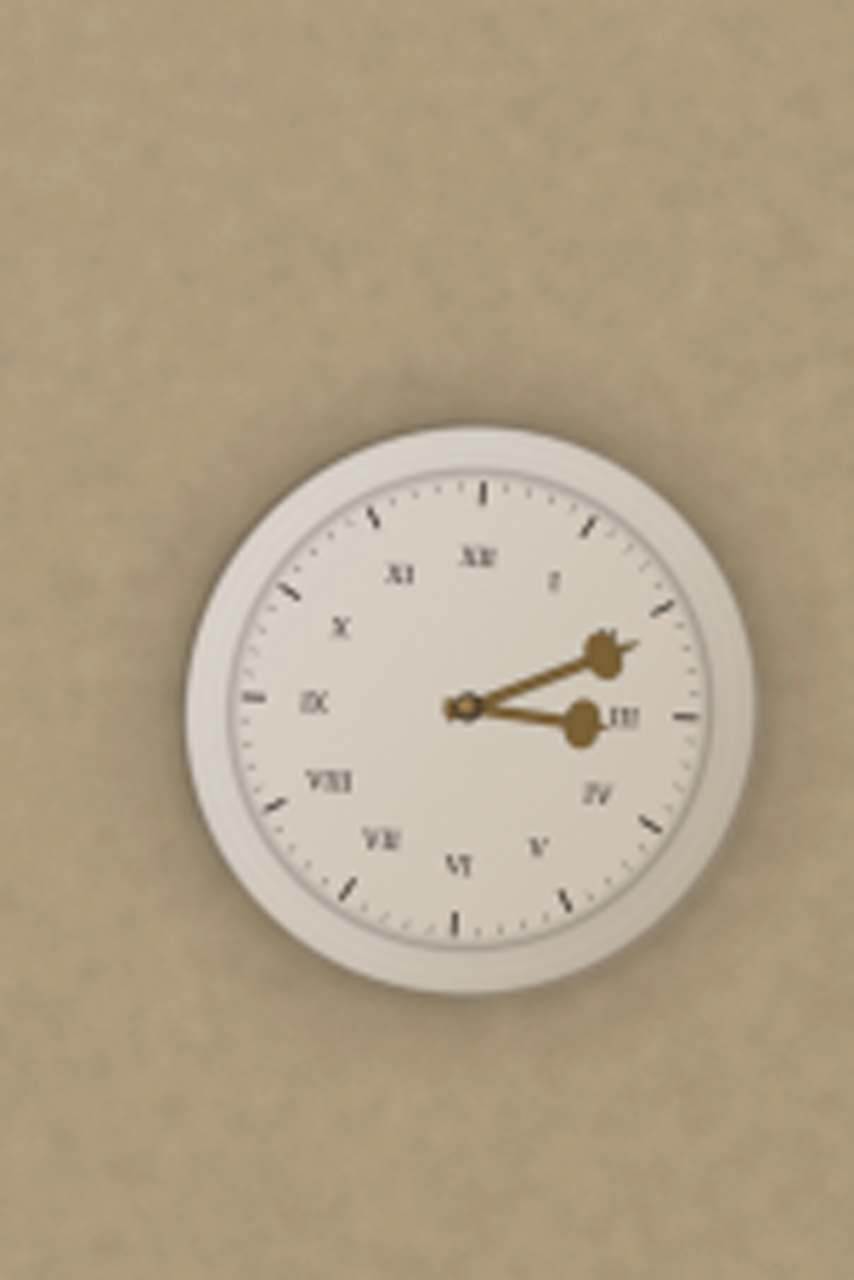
{"hour": 3, "minute": 11}
